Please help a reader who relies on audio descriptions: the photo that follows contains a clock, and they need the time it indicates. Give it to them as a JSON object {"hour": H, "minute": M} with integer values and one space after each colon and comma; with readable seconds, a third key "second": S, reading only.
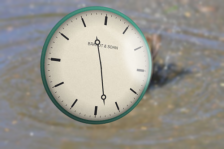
{"hour": 11, "minute": 28}
